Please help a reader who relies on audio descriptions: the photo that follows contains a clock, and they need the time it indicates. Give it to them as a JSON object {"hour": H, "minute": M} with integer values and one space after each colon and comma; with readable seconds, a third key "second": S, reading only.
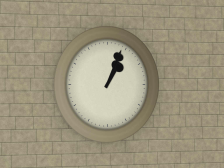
{"hour": 1, "minute": 4}
